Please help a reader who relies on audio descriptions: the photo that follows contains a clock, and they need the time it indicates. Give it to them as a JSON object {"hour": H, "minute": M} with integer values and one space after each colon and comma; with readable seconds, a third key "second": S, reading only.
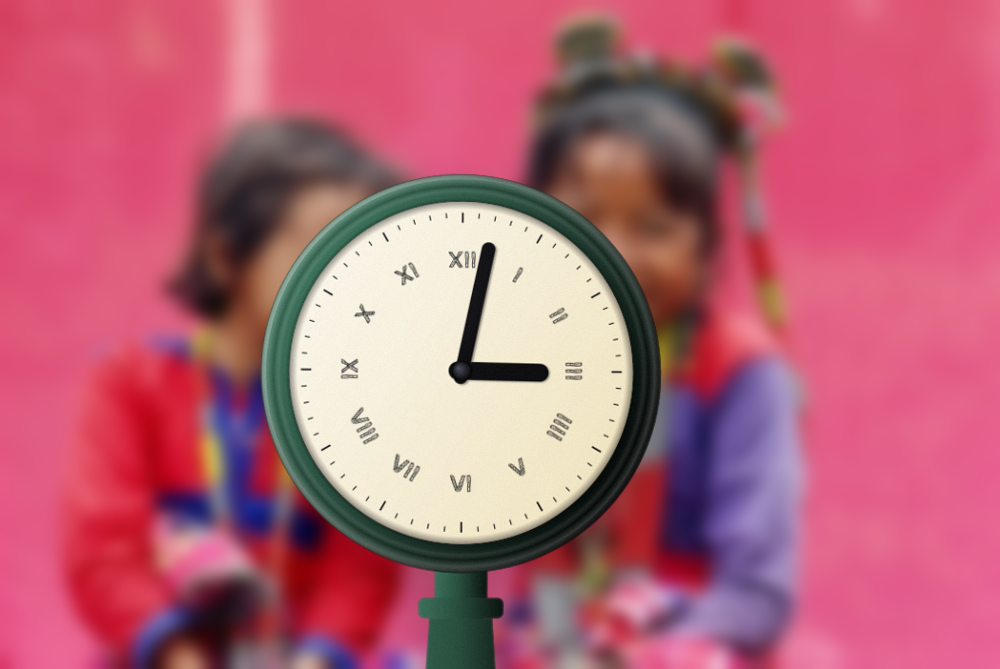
{"hour": 3, "minute": 2}
